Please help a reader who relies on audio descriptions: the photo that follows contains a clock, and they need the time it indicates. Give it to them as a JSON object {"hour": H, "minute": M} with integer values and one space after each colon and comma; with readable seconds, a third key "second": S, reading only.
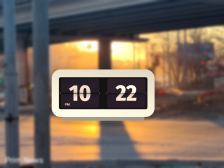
{"hour": 10, "minute": 22}
